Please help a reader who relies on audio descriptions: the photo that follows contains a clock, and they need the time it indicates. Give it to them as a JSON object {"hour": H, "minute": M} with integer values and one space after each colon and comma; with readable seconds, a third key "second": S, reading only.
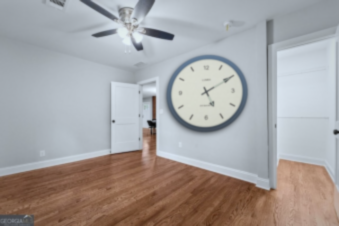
{"hour": 5, "minute": 10}
